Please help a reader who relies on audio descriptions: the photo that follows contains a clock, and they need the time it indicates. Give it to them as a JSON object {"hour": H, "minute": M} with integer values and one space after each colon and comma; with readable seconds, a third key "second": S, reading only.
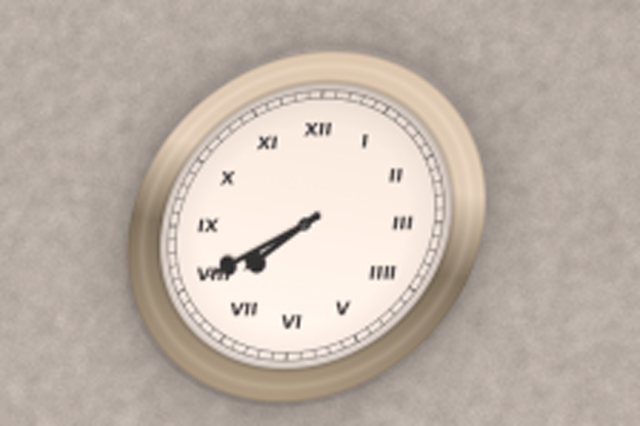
{"hour": 7, "minute": 40}
